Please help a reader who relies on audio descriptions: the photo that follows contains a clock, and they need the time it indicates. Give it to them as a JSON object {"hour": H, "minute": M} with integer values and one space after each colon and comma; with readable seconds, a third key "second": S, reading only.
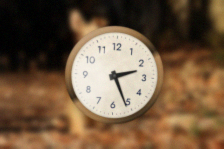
{"hour": 2, "minute": 26}
